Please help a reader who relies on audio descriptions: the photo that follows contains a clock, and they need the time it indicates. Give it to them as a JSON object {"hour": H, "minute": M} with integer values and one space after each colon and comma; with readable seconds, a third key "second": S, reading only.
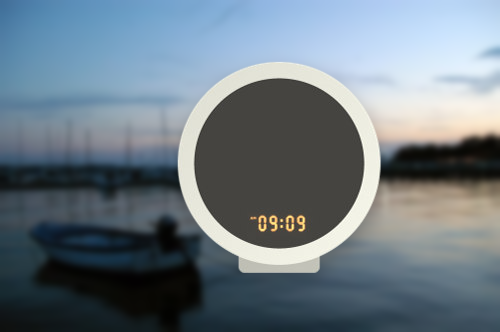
{"hour": 9, "minute": 9}
